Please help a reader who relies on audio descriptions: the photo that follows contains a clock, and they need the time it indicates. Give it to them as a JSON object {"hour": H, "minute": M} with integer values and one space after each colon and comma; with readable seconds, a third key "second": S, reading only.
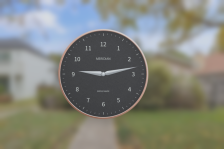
{"hour": 9, "minute": 13}
